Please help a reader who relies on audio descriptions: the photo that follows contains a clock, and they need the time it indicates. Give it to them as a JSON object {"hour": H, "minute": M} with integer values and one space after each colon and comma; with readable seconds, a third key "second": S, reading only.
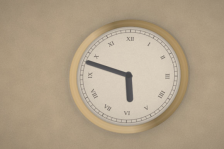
{"hour": 5, "minute": 48}
